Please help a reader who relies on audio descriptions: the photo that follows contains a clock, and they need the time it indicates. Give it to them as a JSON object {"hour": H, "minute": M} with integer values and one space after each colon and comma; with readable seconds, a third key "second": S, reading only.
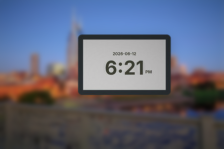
{"hour": 6, "minute": 21}
